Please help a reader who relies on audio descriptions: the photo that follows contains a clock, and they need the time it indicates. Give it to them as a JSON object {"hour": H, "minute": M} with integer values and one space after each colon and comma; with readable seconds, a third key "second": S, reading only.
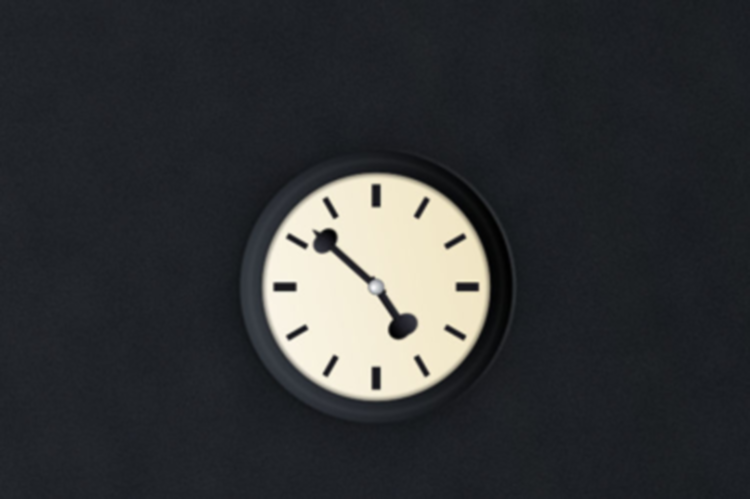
{"hour": 4, "minute": 52}
